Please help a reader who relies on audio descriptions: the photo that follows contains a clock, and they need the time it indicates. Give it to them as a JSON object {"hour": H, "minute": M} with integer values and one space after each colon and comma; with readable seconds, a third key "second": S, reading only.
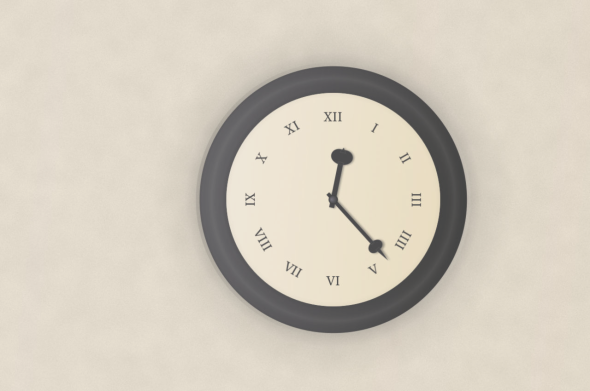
{"hour": 12, "minute": 23}
